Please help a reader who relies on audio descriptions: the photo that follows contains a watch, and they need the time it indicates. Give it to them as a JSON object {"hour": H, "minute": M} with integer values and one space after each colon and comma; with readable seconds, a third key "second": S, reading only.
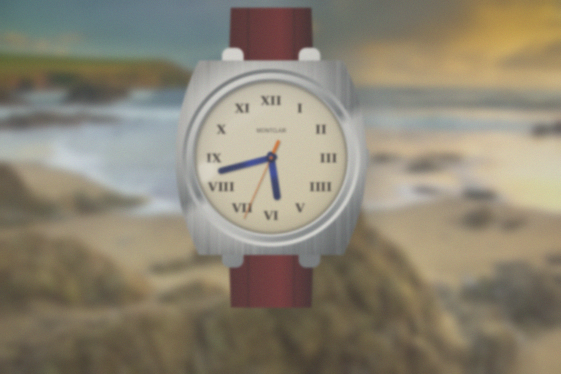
{"hour": 5, "minute": 42, "second": 34}
